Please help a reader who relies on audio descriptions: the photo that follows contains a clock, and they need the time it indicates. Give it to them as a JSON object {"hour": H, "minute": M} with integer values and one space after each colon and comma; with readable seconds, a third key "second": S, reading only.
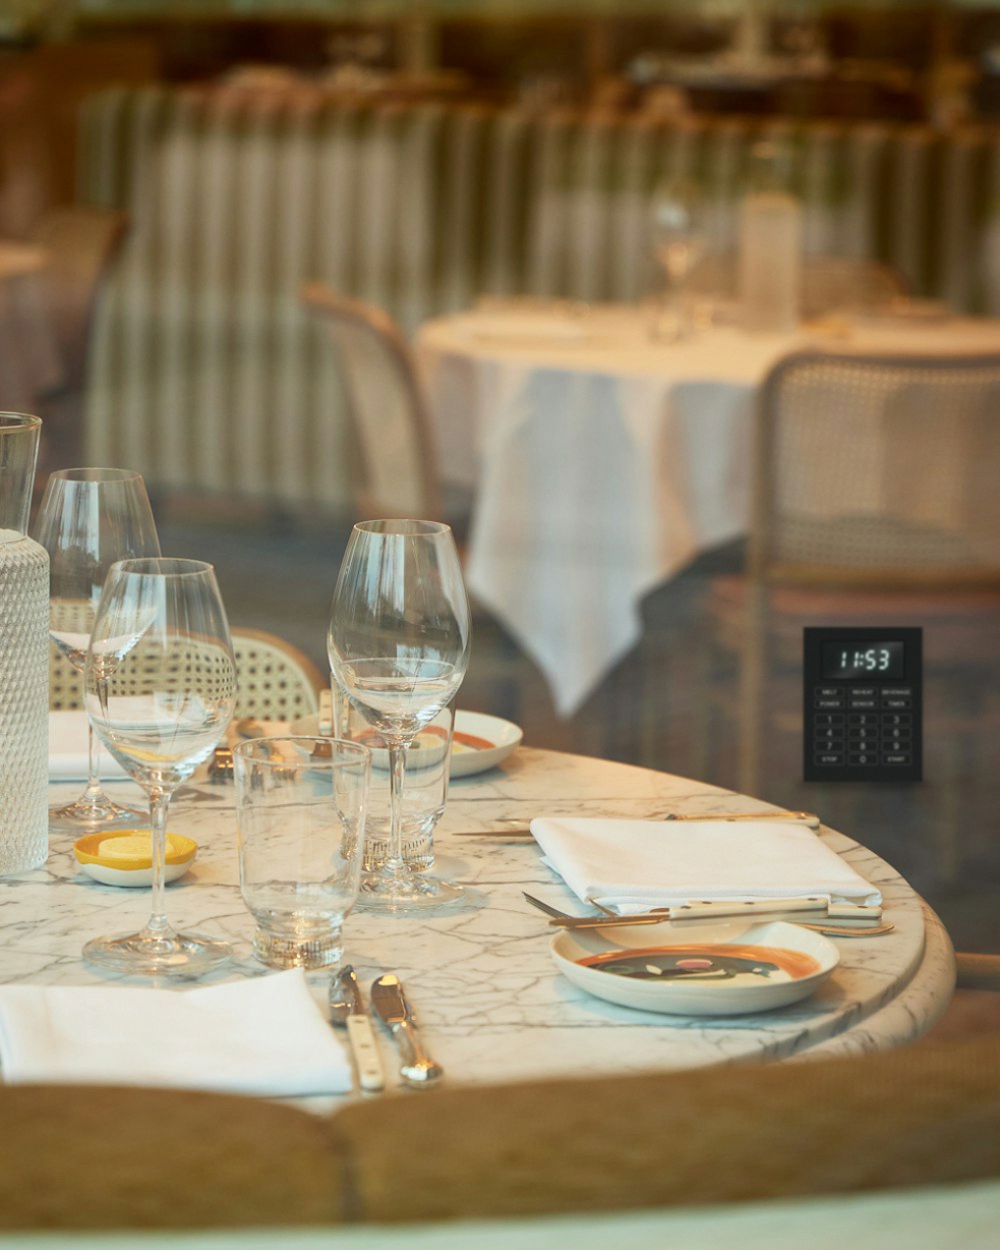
{"hour": 11, "minute": 53}
